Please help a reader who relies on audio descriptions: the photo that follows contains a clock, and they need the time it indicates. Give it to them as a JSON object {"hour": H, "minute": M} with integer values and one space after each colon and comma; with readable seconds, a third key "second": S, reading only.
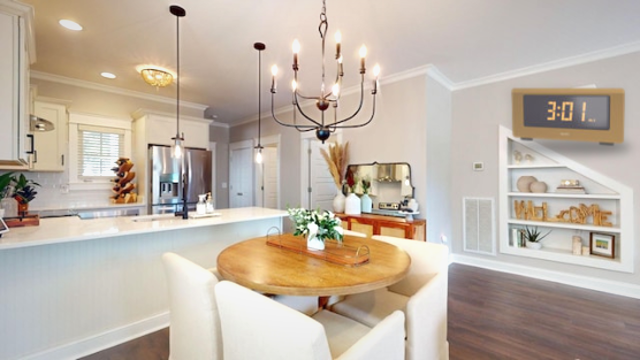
{"hour": 3, "minute": 1}
